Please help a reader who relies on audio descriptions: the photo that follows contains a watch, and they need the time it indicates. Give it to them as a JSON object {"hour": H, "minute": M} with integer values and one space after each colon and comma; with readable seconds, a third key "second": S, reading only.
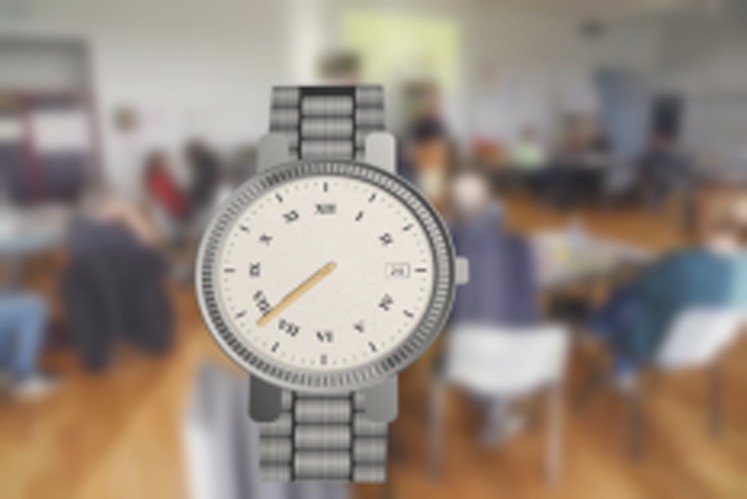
{"hour": 7, "minute": 38}
